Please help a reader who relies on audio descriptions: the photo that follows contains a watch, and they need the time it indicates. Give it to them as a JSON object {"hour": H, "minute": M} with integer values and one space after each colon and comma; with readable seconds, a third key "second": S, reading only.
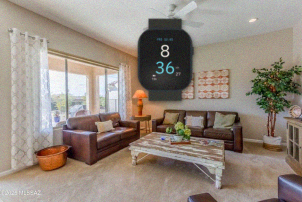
{"hour": 8, "minute": 36}
